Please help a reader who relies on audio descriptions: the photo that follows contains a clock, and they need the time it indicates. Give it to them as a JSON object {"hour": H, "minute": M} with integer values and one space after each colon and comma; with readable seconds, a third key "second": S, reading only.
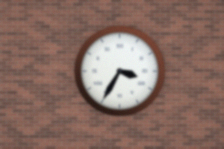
{"hour": 3, "minute": 35}
